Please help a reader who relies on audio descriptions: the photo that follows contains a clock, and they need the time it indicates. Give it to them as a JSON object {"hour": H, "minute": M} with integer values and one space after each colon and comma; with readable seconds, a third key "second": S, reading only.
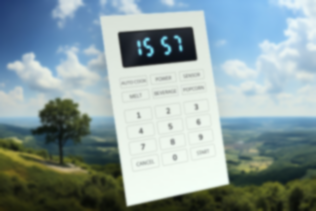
{"hour": 15, "minute": 57}
